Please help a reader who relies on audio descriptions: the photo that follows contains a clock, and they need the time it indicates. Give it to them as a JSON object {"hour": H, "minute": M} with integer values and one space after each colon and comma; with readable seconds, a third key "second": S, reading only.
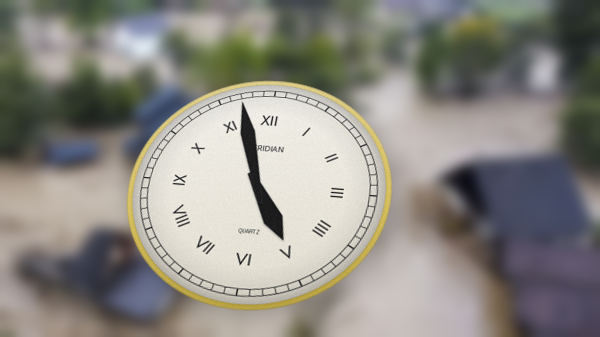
{"hour": 4, "minute": 57}
